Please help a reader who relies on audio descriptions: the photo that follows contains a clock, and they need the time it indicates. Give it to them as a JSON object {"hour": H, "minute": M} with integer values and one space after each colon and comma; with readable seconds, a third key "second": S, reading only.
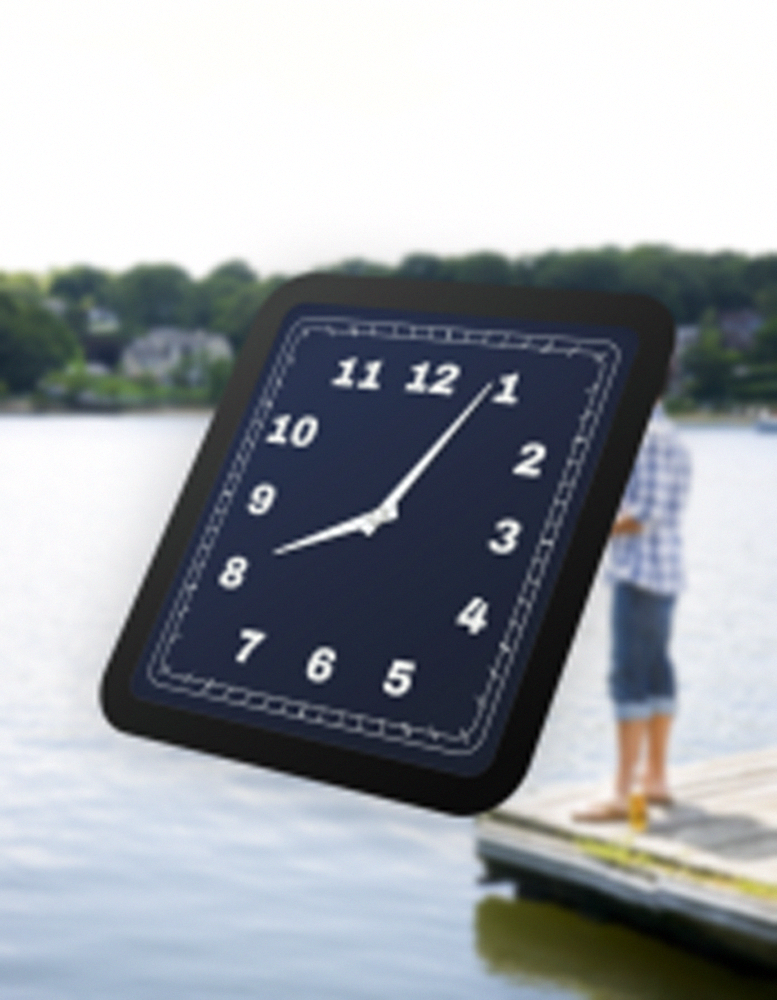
{"hour": 8, "minute": 4}
